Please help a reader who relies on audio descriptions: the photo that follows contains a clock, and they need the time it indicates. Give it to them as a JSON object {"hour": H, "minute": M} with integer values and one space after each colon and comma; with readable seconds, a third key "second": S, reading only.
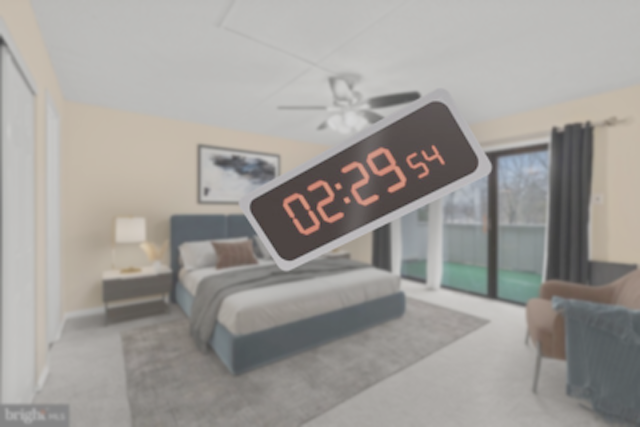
{"hour": 2, "minute": 29, "second": 54}
